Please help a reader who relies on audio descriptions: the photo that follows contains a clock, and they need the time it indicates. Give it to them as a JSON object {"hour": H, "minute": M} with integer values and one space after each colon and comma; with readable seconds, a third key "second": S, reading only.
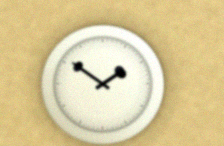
{"hour": 1, "minute": 51}
